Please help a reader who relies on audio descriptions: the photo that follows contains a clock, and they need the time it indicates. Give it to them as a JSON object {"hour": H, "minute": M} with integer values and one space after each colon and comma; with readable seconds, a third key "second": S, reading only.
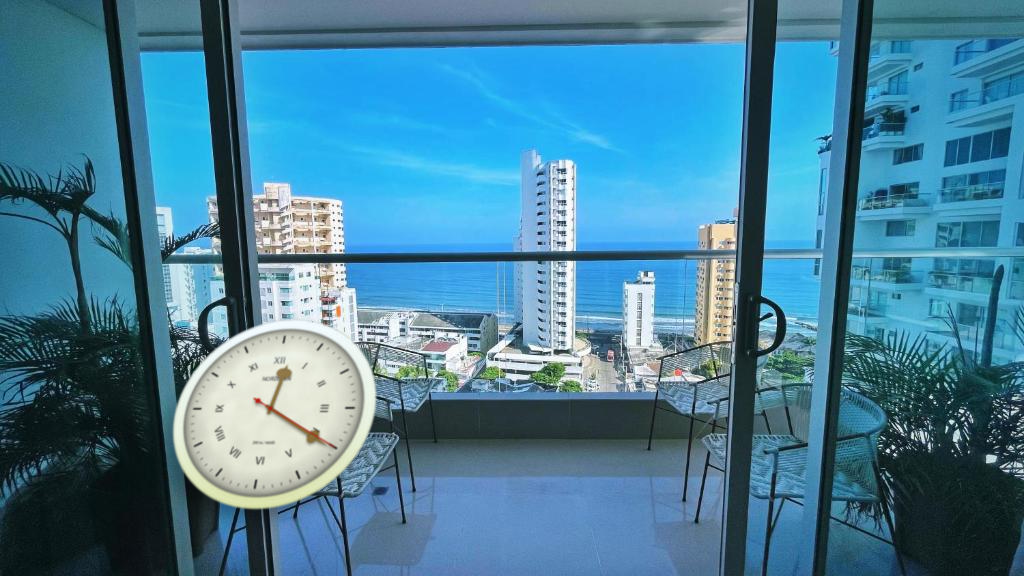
{"hour": 12, "minute": 20, "second": 20}
